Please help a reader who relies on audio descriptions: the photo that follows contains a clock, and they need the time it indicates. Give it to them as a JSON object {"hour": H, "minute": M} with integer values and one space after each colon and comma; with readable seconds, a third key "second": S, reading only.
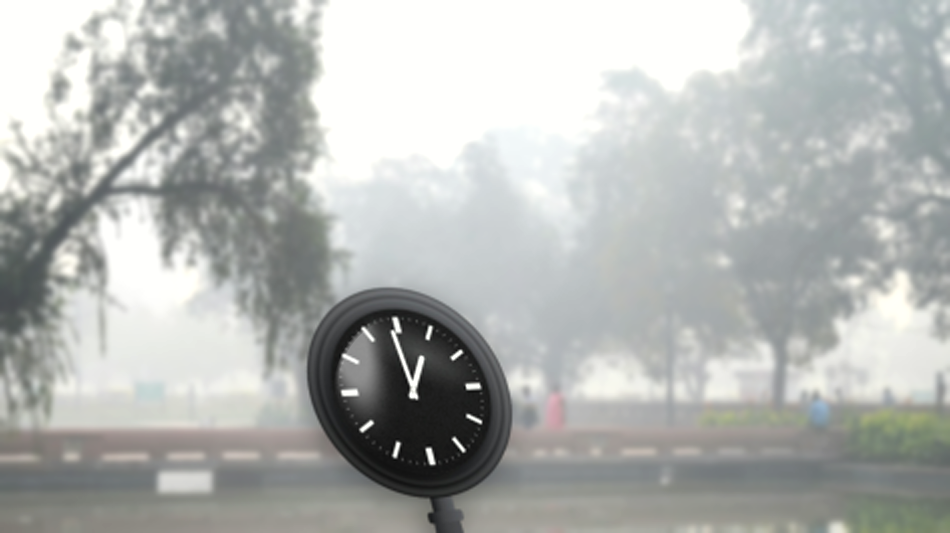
{"hour": 12, "minute": 59}
